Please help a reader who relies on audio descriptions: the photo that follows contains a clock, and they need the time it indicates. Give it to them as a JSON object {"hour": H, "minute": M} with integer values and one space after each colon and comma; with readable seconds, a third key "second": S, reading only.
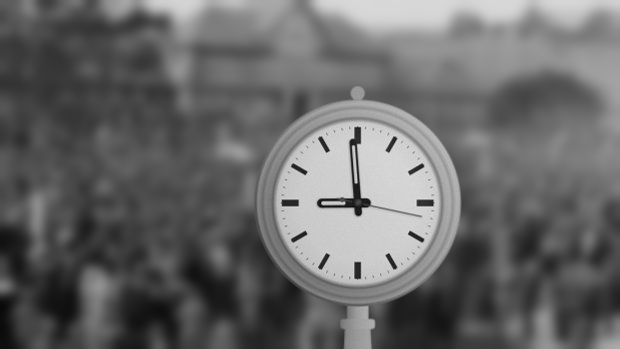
{"hour": 8, "minute": 59, "second": 17}
